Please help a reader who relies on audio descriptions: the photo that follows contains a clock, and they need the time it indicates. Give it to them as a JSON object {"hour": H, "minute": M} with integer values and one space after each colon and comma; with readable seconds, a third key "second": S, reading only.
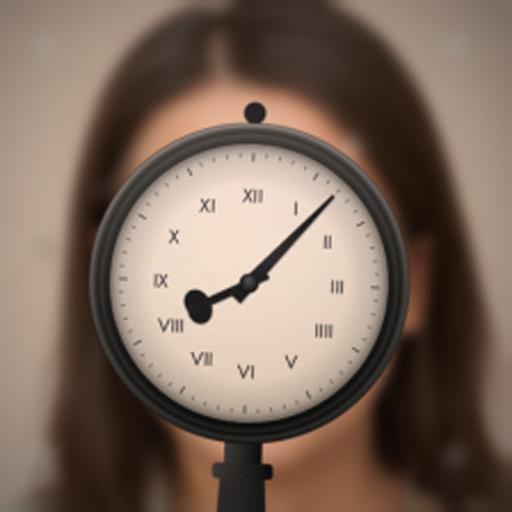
{"hour": 8, "minute": 7}
